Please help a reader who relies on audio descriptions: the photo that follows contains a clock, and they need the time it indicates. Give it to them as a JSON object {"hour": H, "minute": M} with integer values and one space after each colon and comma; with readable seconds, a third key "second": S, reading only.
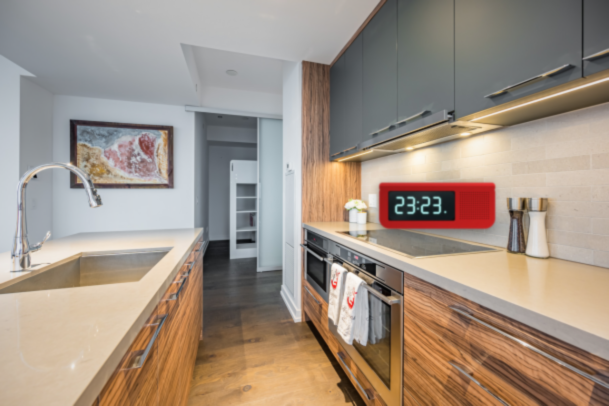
{"hour": 23, "minute": 23}
